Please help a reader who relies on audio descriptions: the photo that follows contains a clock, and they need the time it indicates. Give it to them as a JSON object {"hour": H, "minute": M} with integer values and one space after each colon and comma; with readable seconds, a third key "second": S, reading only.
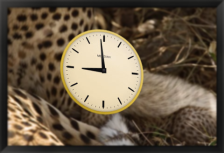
{"hour": 8, "minute": 59}
